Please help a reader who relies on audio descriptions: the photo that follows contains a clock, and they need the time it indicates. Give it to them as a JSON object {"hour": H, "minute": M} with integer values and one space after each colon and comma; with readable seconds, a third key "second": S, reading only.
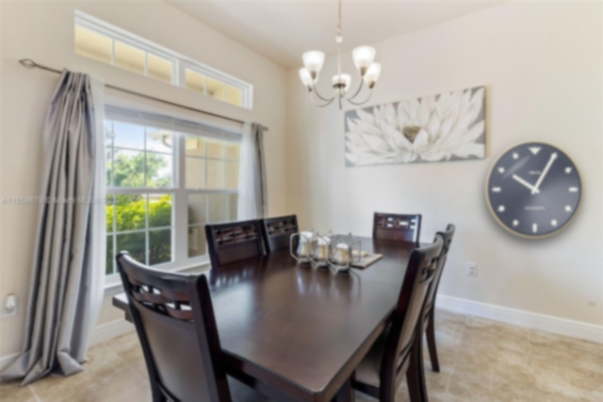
{"hour": 10, "minute": 5}
